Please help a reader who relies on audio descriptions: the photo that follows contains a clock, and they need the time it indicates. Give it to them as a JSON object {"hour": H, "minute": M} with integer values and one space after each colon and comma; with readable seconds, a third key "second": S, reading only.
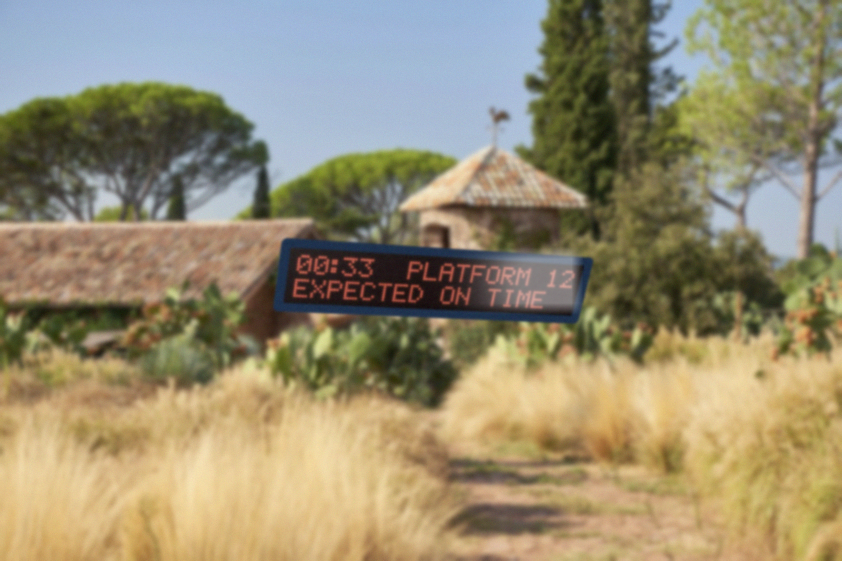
{"hour": 0, "minute": 33}
